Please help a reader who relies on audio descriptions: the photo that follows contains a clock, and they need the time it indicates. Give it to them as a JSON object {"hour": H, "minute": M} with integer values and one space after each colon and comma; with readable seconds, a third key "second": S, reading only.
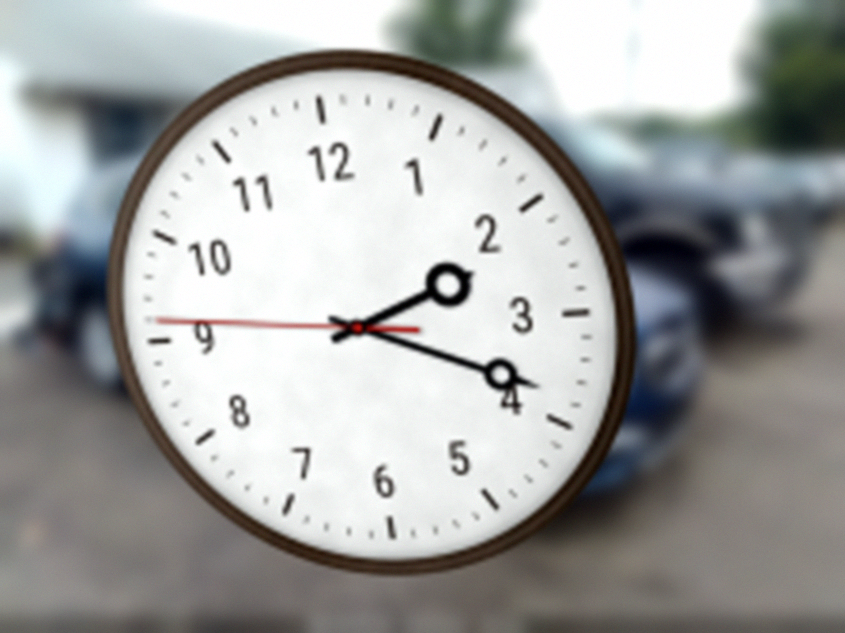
{"hour": 2, "minute": 18, "second": 46}
